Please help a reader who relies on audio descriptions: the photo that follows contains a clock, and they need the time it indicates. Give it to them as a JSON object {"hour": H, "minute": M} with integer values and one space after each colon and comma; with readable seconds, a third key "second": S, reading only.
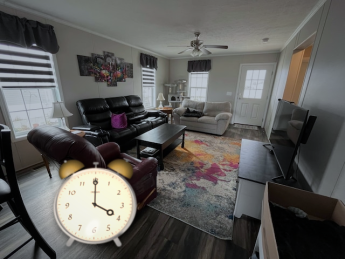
{"hour": 4, "minute": 0}
